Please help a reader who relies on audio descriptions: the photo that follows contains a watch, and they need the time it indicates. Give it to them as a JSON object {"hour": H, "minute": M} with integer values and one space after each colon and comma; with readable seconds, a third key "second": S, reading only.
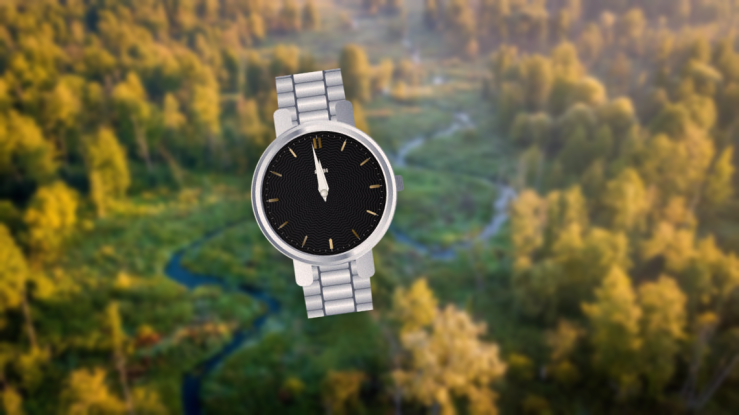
{"hour": 11, "minute": 59}
